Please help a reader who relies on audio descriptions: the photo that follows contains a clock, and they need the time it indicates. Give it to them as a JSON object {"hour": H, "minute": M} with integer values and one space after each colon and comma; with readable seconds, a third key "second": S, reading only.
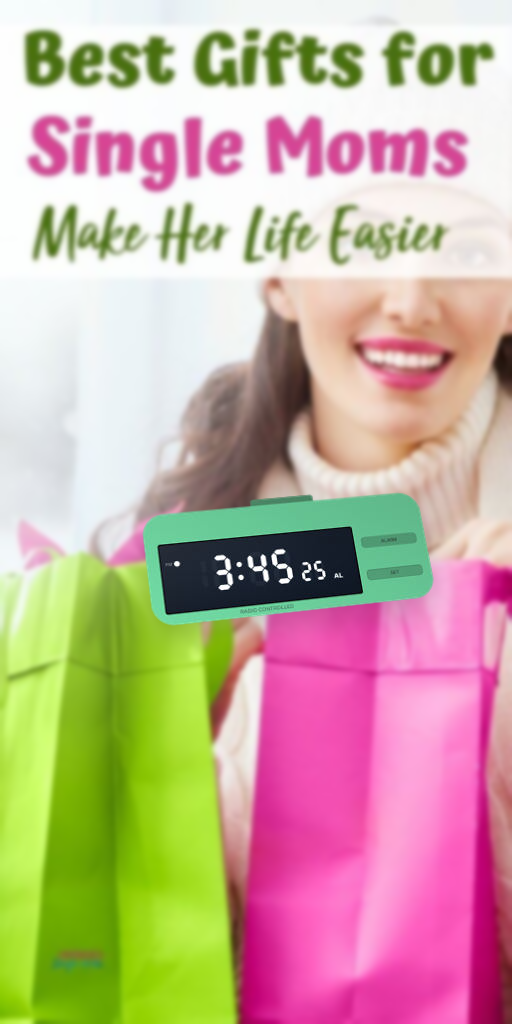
{"hour": 3, "minute": 45, "second": 25}
